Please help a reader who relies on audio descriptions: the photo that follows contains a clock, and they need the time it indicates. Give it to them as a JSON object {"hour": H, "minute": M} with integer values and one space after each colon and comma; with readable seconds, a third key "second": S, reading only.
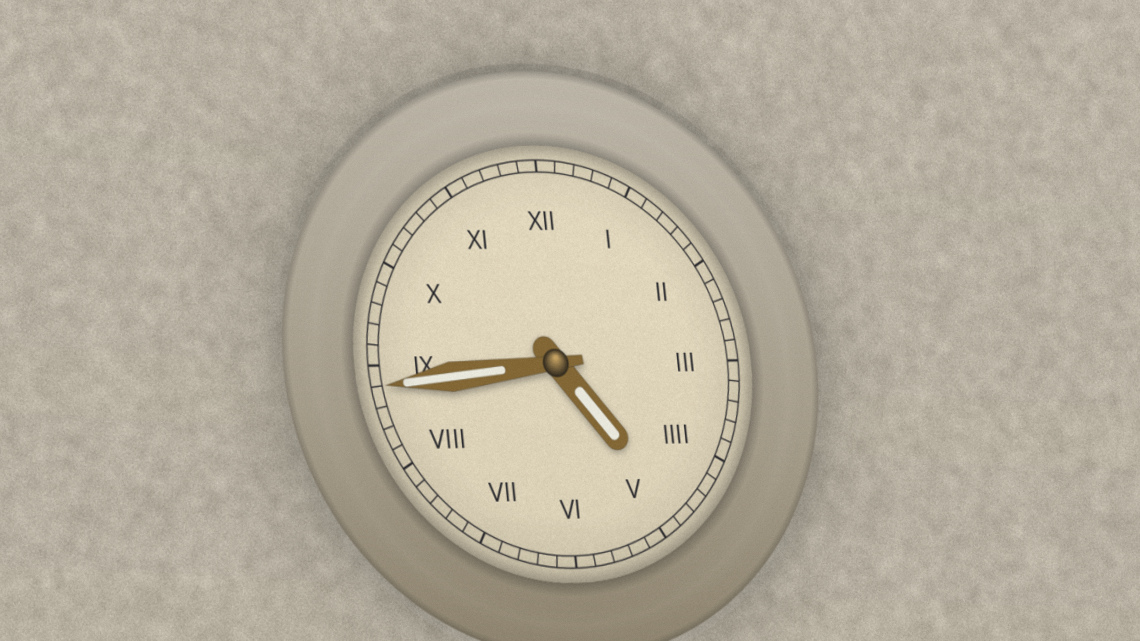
{"hour": 4, "minute": 44}
